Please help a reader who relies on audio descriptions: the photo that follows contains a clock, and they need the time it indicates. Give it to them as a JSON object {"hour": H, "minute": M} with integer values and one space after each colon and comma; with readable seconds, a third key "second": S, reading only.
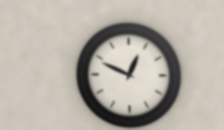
{"hour": 12, "minute": 49}
